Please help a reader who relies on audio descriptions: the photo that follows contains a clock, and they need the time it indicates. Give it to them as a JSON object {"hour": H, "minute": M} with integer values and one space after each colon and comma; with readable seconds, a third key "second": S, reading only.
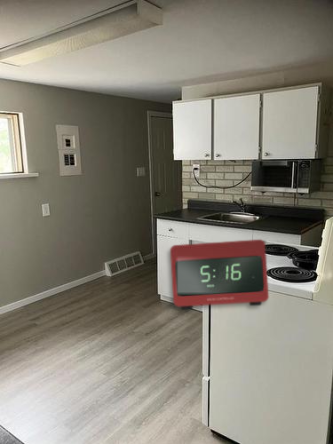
{"hour": 5, "minute": 16}
